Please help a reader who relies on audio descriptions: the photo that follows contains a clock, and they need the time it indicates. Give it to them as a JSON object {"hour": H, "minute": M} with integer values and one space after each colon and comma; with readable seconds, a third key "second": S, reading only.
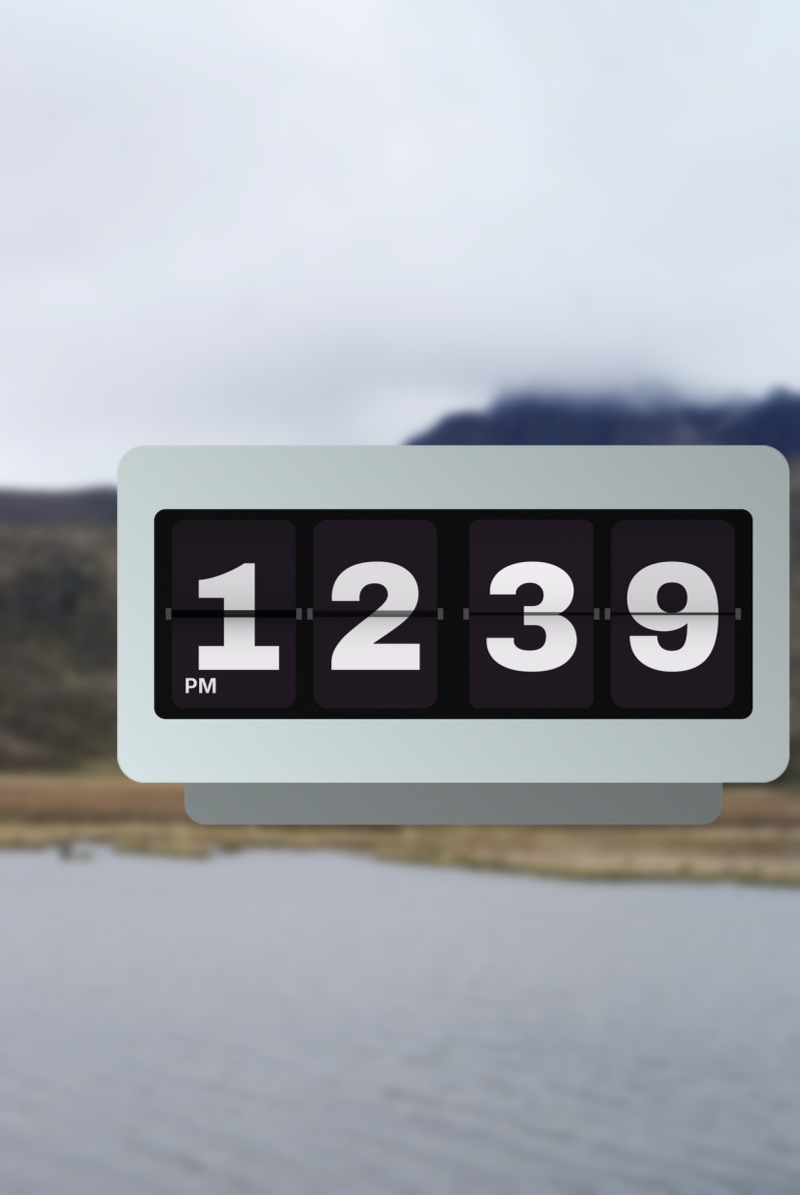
{"hour": 12, "minute": 39}
